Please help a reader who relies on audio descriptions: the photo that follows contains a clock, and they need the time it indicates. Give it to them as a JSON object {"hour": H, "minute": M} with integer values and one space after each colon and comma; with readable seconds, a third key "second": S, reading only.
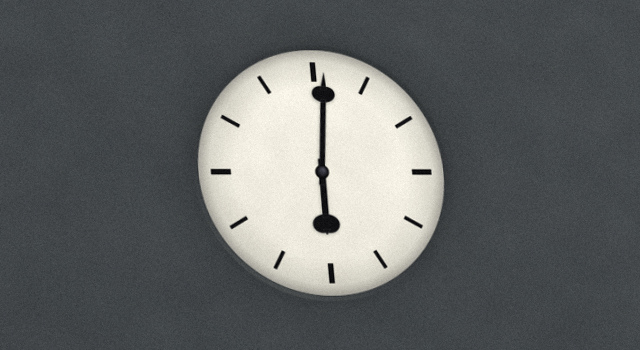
{"hour": 6, "minute": 1}
